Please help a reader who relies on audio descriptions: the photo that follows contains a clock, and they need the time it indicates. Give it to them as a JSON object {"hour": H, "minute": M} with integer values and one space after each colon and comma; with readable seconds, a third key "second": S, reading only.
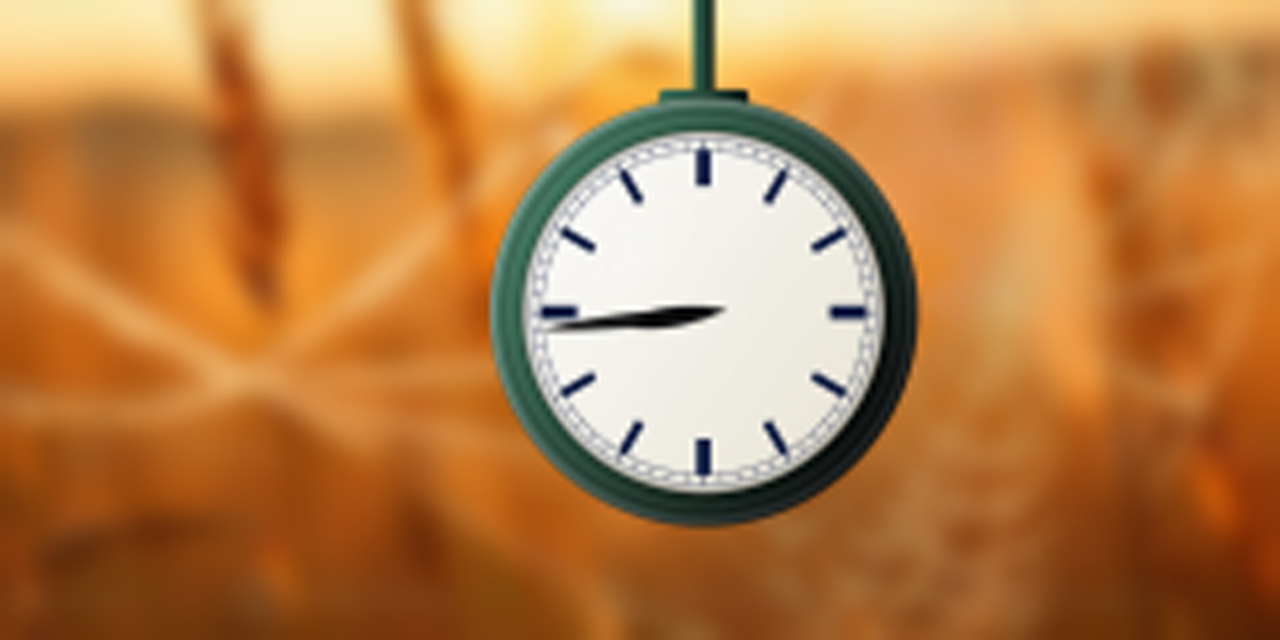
{"hour": 8, "minute": 44}
